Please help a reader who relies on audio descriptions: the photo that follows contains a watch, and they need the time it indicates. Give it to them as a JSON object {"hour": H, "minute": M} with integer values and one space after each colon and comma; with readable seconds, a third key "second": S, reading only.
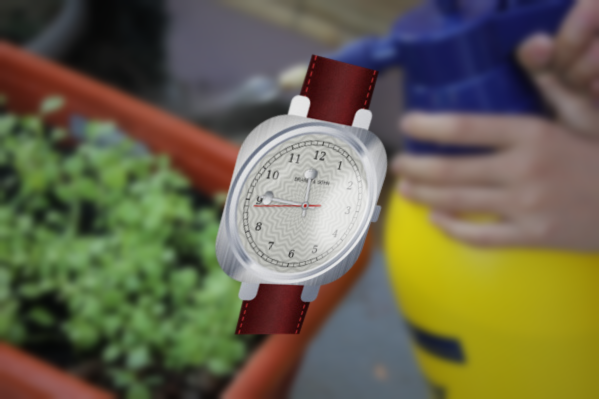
{"hour": 11, "minute": 45, "second": 44}
